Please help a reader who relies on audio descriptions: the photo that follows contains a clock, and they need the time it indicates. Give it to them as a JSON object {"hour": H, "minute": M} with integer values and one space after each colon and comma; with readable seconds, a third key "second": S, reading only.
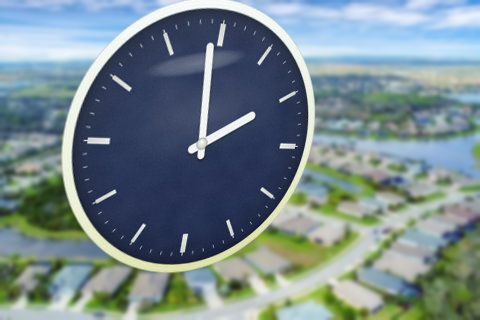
{"hour": 1, "minute": 59}
